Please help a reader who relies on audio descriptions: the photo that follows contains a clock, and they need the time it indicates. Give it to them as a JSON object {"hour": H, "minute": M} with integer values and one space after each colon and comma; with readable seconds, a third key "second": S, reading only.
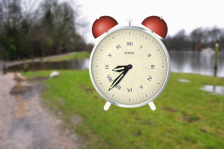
{"hour": 8, "minute": 37}
